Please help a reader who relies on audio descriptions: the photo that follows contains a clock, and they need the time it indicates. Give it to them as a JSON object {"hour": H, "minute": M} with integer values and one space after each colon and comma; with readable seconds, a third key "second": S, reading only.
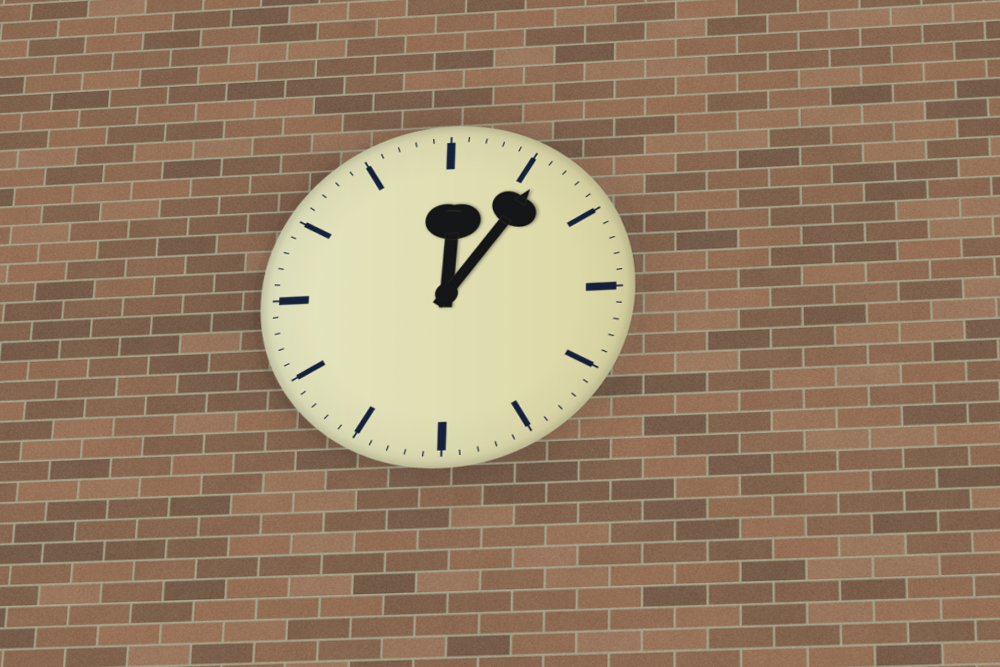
{"hour": 12, "minute": 6}
